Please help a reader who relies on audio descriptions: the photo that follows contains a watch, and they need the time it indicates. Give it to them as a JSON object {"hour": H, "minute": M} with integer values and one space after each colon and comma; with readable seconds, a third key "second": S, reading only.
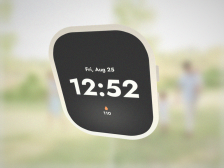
{"hour": 12, "minute": 52}
